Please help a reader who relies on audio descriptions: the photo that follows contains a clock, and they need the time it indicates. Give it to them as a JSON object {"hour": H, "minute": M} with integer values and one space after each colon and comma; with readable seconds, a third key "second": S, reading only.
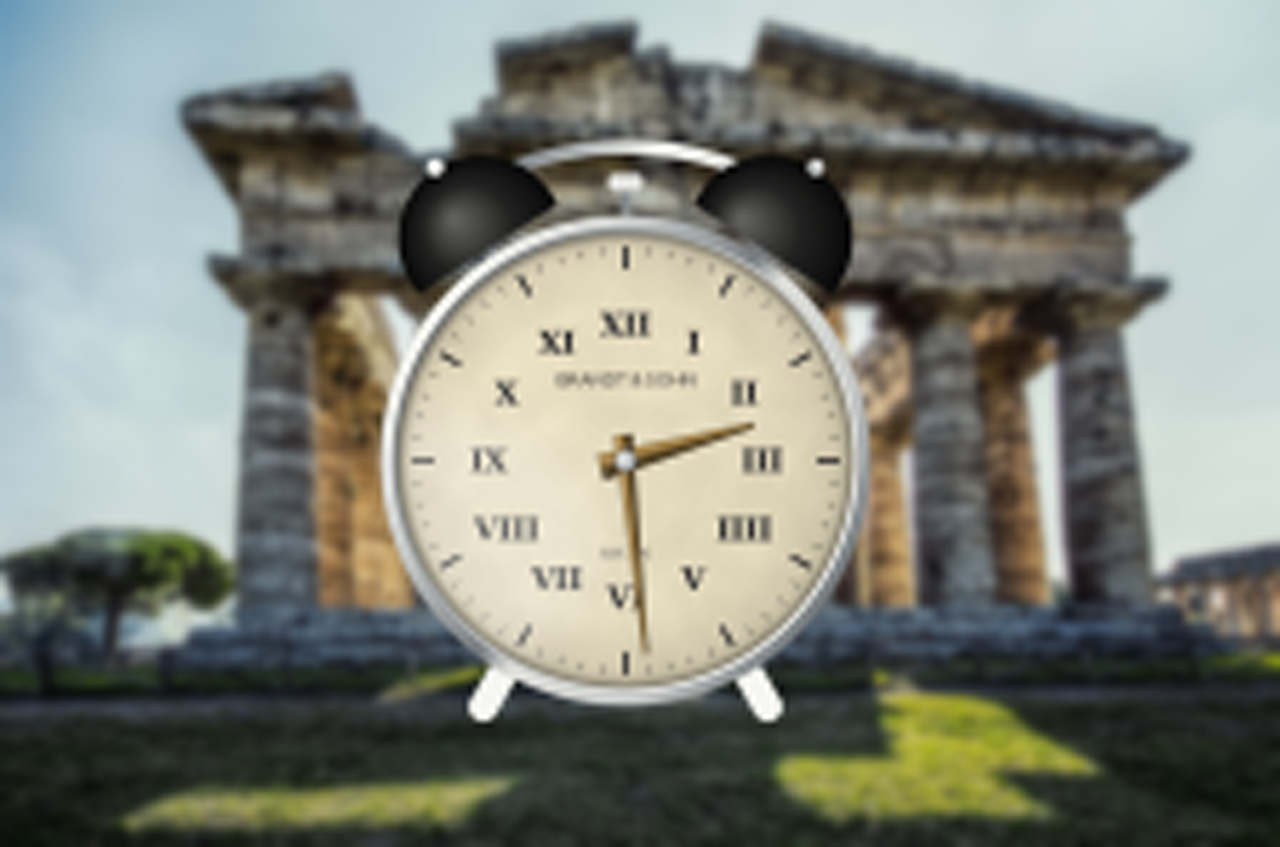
{"hour": 2, "minute": 29}
